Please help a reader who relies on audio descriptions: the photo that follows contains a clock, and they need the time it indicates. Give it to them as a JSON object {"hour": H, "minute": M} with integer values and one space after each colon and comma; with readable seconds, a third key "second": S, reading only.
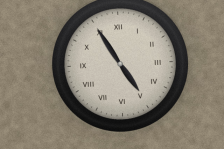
{"hour": 4, "minute": 55}
